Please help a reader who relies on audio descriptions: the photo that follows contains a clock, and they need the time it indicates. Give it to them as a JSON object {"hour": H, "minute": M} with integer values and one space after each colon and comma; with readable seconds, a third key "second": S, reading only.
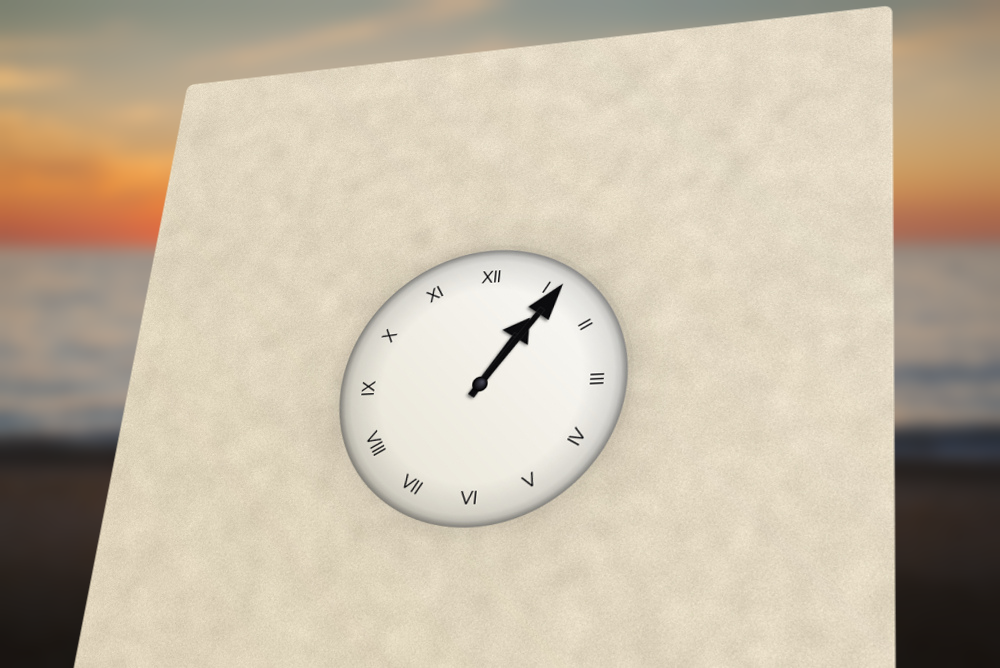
{"hour": 1, "minute": 6}
